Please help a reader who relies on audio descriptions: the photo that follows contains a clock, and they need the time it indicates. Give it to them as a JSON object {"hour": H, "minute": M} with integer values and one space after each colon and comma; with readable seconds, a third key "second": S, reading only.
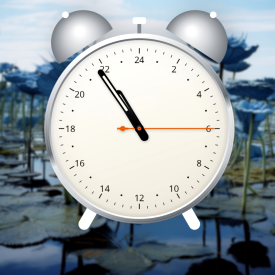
{"hour": 21, "minute": 54, "second": 15}
